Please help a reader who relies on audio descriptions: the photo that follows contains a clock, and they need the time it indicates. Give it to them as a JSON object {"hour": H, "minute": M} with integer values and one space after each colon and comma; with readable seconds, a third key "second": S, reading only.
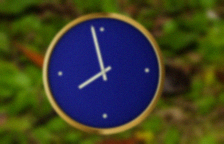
{"hour": 7, "minute": 58}
